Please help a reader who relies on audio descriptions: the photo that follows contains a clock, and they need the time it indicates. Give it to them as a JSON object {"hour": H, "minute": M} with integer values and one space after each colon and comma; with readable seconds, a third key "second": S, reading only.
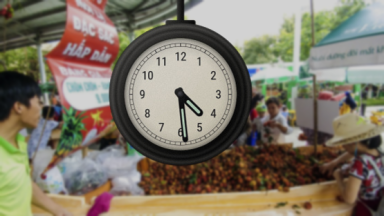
{"hour": 4, "minute": 29}
